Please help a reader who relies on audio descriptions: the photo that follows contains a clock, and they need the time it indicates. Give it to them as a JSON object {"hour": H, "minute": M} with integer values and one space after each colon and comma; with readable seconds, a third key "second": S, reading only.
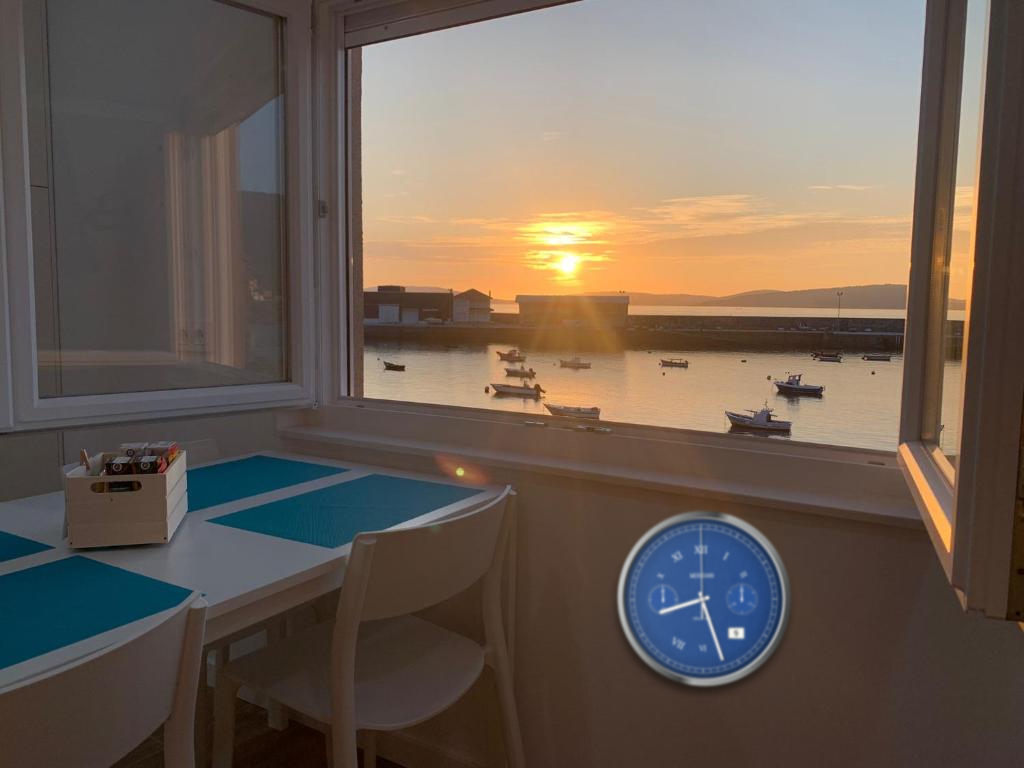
{"hour": 8, "minute": 27}
